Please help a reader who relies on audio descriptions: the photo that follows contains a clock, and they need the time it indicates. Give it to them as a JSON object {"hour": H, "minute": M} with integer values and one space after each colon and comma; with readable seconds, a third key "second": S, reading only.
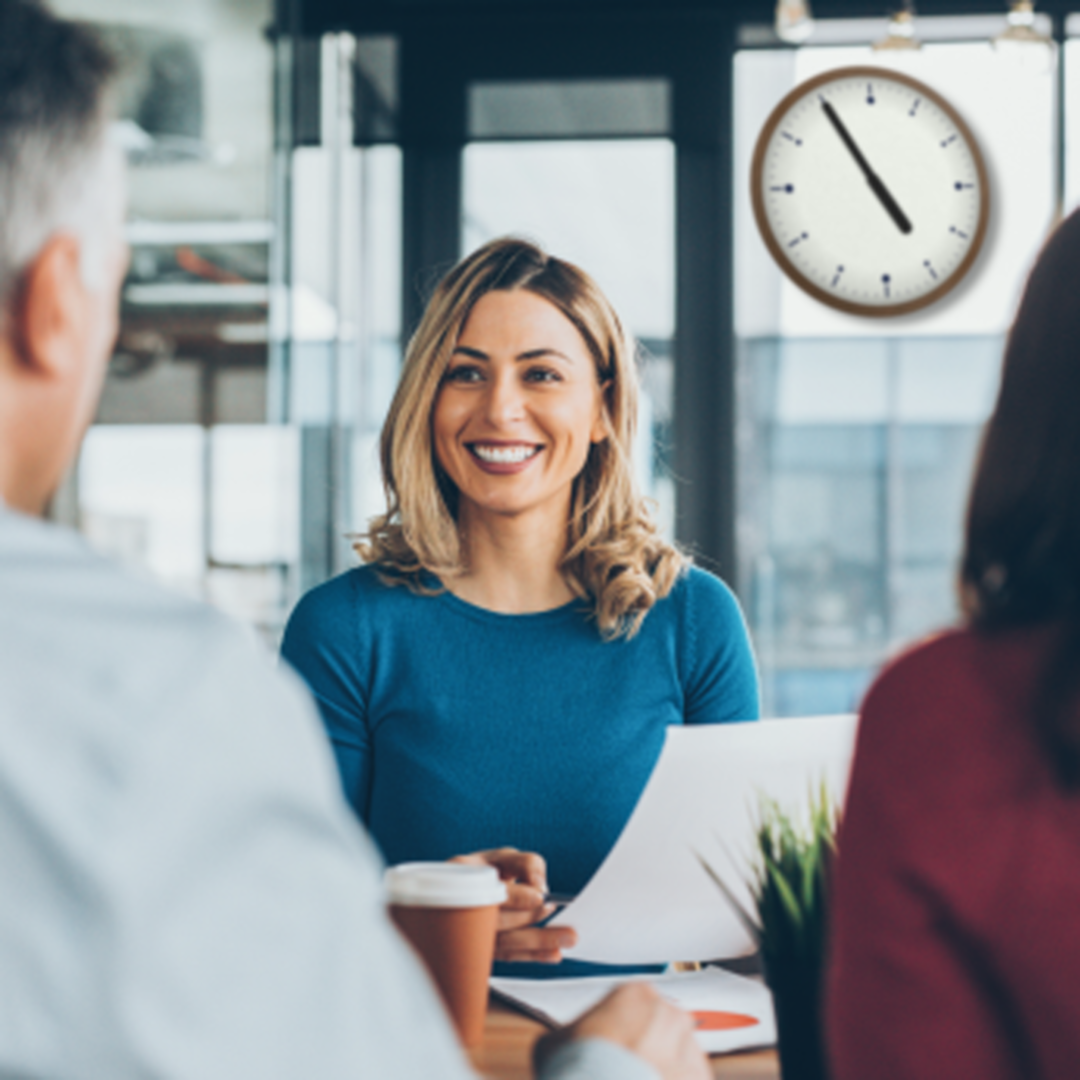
{"hour": 4, "minute": 55}
